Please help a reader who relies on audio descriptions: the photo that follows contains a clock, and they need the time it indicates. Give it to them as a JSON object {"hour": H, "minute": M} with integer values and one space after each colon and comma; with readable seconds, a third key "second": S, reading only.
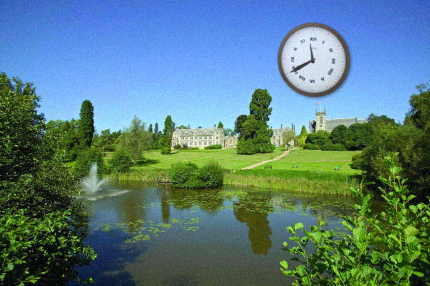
{"hour": 11, "minute": 40}
